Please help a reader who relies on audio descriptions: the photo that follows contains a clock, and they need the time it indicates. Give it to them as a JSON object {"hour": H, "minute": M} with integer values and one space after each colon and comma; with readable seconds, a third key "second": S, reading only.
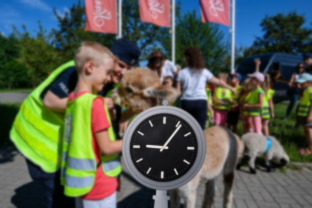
{"hour": 9, "minute": 6}
